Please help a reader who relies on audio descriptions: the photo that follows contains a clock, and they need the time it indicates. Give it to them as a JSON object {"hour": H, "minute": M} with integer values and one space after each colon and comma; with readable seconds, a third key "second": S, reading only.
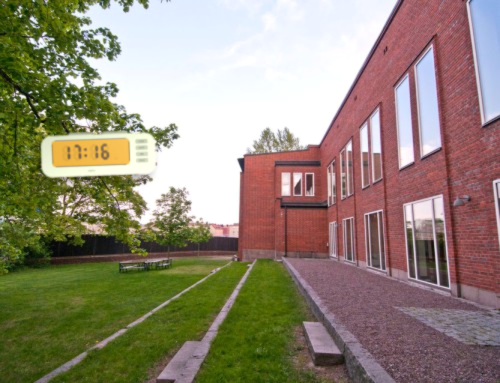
{"hour": 17, "minute": 16}
